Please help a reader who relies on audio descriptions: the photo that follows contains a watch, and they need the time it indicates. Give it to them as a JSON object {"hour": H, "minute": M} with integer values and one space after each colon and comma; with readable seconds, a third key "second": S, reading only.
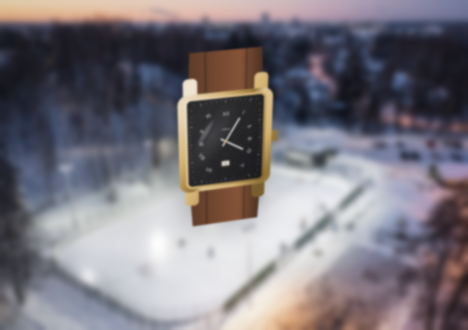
{"hour": 4, "minute": 5}
